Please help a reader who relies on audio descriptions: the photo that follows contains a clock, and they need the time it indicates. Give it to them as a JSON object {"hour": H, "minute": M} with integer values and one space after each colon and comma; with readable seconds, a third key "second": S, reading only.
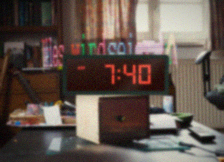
{"hour": 7, "minute": 40}
